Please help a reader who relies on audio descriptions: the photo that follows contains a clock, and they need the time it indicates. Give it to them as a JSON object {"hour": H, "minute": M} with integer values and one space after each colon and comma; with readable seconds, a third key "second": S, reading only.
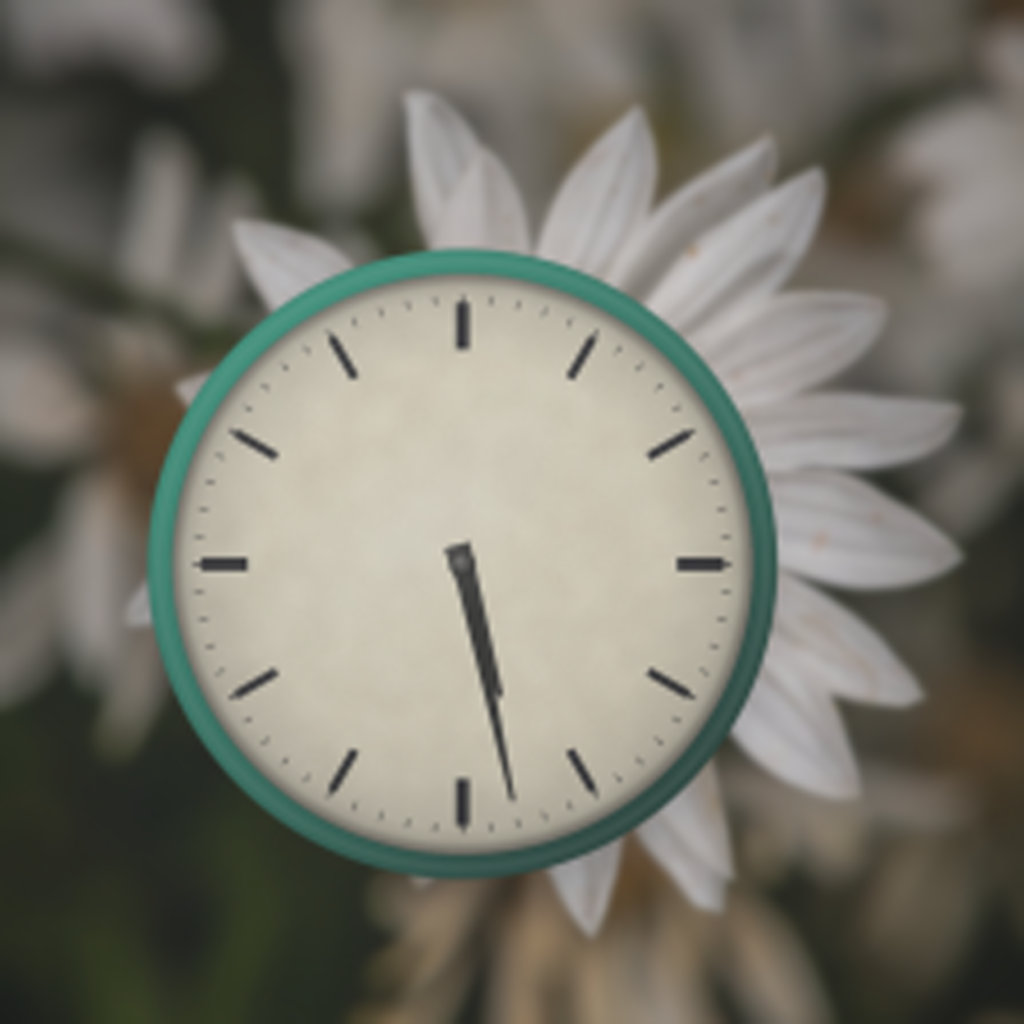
{"hour": 5, "minute": 28}
